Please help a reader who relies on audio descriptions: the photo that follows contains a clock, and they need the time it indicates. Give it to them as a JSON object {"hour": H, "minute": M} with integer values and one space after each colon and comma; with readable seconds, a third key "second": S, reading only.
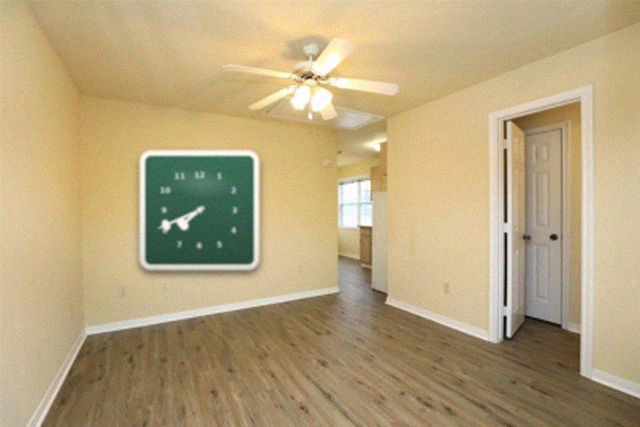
{"hour": 7, "minute": 41}
